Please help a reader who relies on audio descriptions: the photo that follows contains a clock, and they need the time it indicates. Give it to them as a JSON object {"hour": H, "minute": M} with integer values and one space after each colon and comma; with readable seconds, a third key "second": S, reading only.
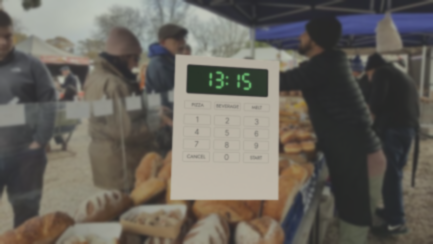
{"hour": 13, "minute": 15}
